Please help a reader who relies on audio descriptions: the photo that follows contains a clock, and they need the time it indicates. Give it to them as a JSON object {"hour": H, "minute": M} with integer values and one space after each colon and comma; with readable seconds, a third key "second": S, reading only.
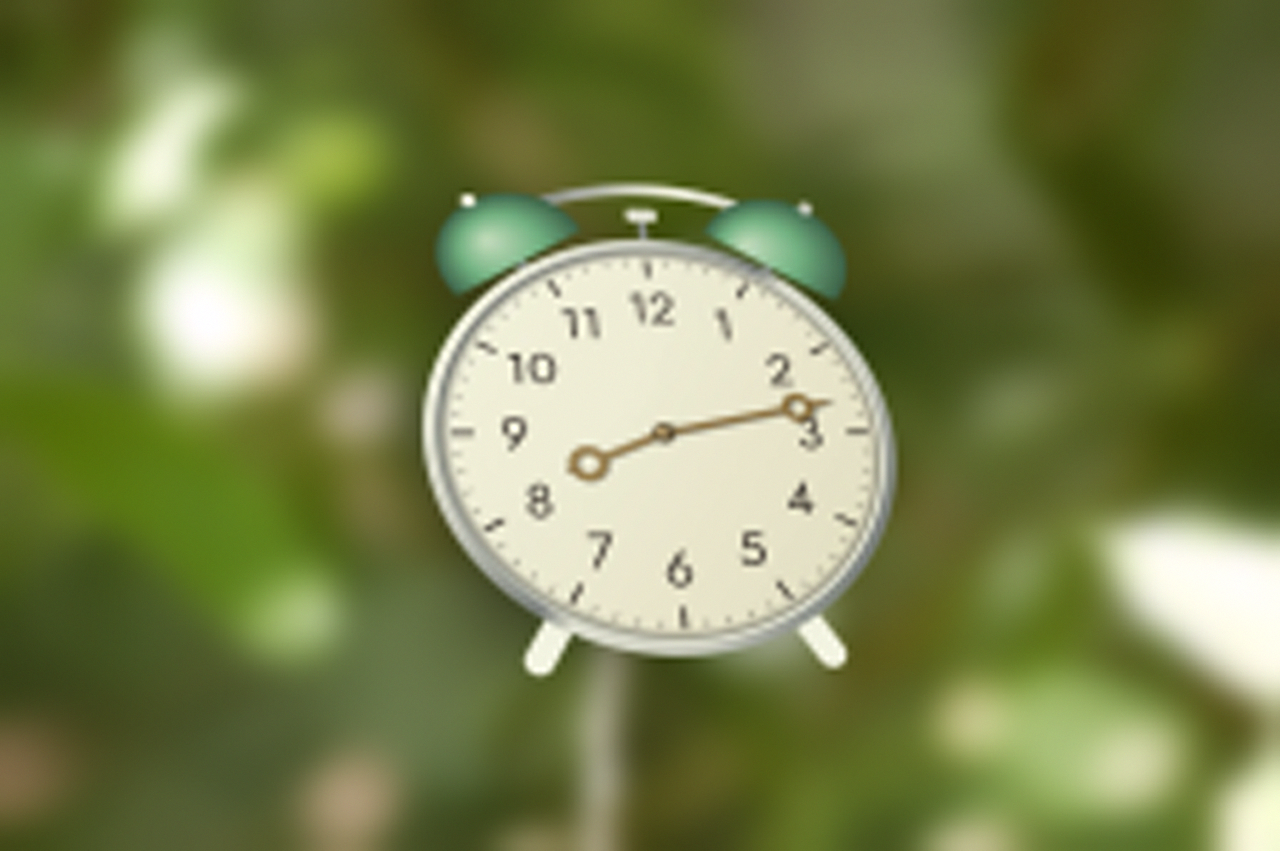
{"hour": 8, "minute": 13}
